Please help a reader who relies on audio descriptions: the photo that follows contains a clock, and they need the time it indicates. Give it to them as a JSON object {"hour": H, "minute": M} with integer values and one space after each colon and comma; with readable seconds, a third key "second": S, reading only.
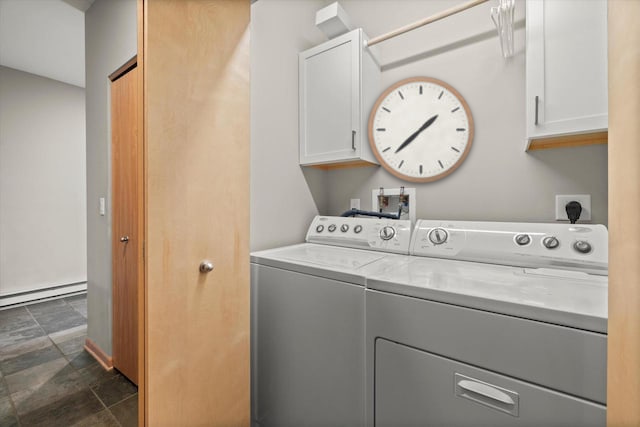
{"hour": 1, "minute": 38}
